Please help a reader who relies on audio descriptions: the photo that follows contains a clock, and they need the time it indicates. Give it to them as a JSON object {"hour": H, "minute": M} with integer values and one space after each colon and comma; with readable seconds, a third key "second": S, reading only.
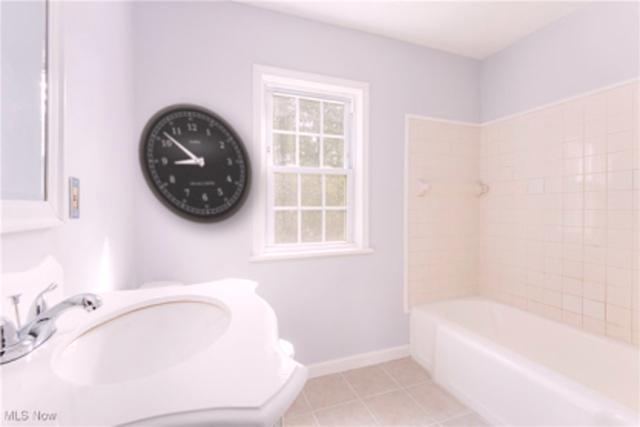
{"hour": 8, "minute": 52}
